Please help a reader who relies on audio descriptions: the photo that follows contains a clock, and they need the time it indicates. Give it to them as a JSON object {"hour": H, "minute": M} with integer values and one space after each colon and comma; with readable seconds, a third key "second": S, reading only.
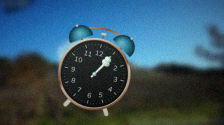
{"hour": 1, "minute": 5}
